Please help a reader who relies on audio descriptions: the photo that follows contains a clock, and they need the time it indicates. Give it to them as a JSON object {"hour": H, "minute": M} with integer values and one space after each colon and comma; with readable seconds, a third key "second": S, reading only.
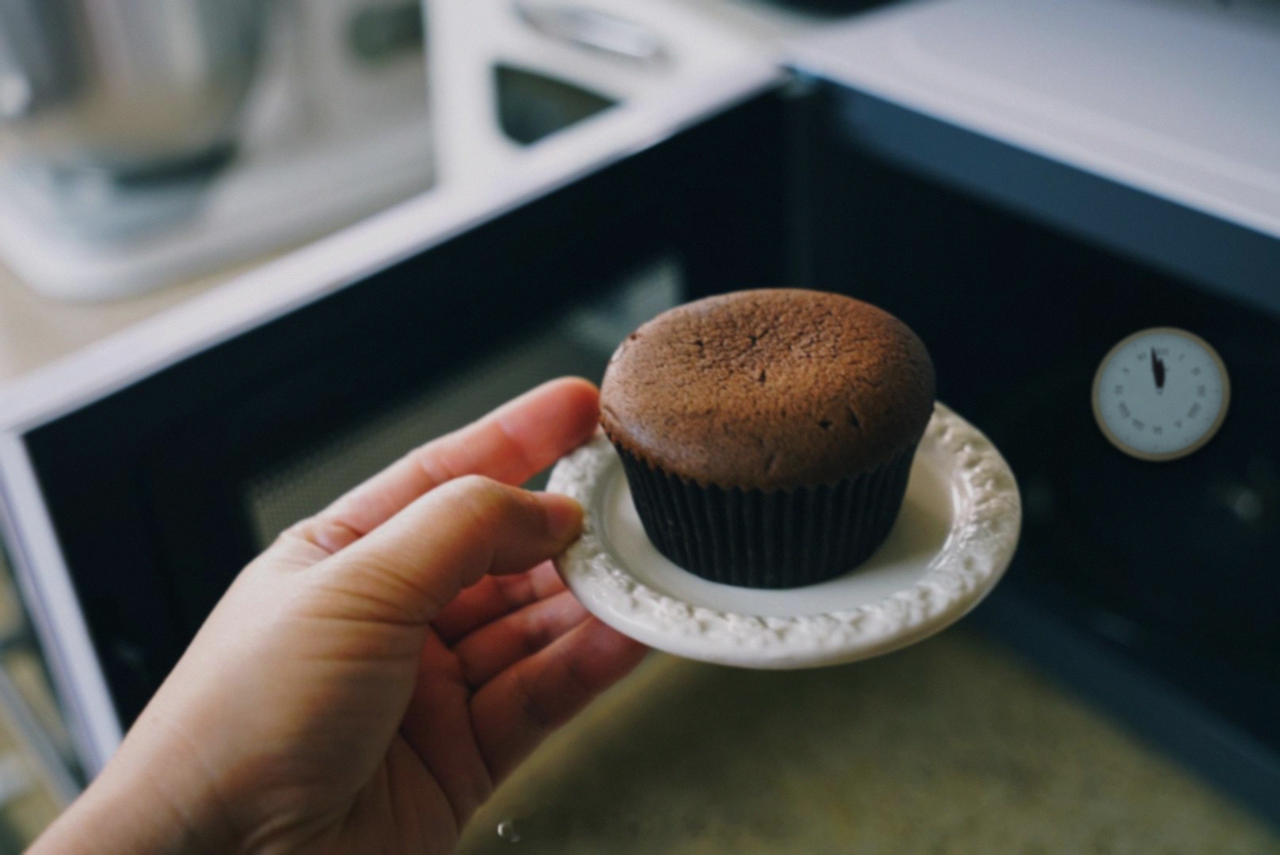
{"hour": 11, "minute": 58}
